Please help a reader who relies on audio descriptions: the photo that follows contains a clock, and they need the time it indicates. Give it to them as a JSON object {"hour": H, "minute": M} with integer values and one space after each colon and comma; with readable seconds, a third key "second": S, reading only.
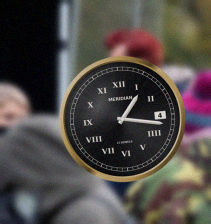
{"hour": 1, "minute": 17}
